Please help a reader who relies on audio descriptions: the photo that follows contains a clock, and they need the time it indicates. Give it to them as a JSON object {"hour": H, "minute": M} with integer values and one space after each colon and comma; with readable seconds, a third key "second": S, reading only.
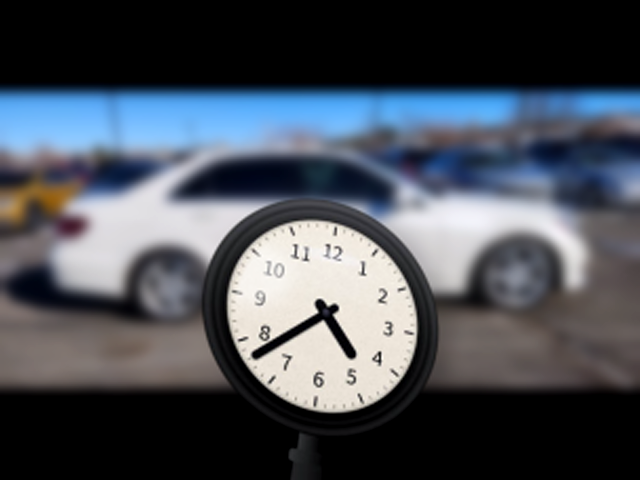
{"hour": 4, "minute": 38}
